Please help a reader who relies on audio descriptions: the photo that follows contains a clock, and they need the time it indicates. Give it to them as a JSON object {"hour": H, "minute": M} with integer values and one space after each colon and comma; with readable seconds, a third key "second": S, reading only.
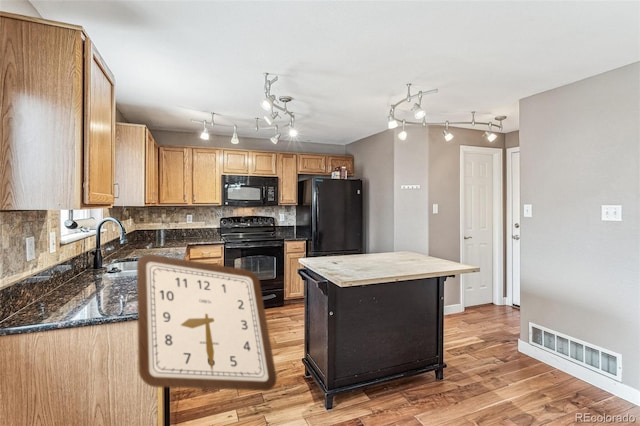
{"hour": 8, "minute": 30}
